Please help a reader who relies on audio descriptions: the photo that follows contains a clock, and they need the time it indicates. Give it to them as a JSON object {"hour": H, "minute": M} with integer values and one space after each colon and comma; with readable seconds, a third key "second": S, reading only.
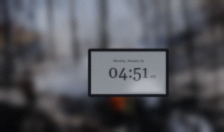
{"hour": 4, "minute": 51}
